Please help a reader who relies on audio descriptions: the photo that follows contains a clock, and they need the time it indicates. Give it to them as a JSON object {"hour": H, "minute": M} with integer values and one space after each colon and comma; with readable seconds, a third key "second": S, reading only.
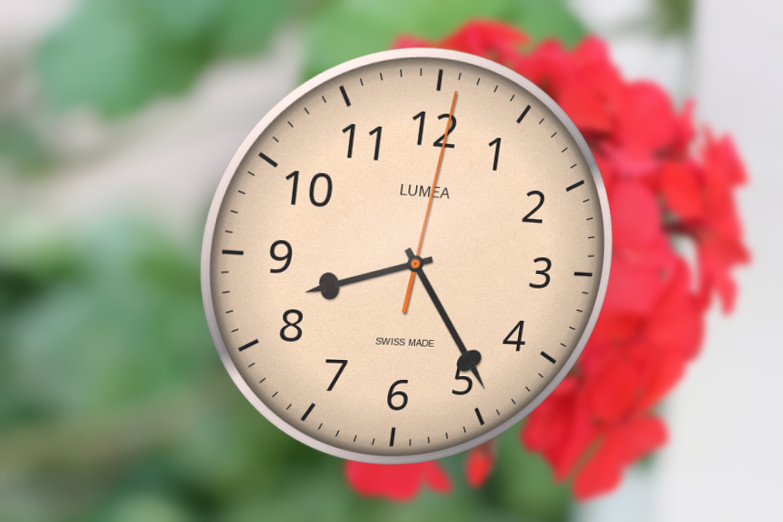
{"hour": 8, "minute": 24, "second": 1}
